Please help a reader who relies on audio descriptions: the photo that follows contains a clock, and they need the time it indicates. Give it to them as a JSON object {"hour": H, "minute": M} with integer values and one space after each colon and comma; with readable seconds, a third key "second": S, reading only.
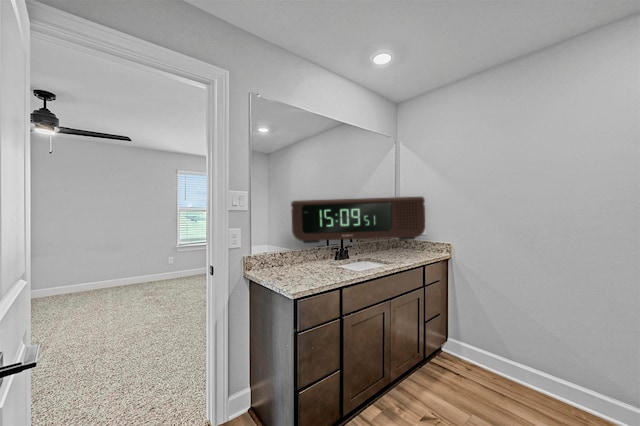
{"hour": 15, "minute": 9, "second": 51}
